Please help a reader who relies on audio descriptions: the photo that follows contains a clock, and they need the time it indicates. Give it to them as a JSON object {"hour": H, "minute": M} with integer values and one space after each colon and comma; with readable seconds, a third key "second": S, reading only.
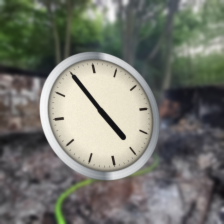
{"hour": 4, "minute": 55}
